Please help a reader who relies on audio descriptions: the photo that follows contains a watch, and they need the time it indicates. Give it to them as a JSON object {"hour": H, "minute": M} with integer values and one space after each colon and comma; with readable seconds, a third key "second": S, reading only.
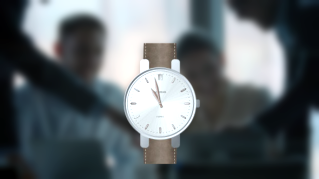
{"hour": 10, "minute": 58}
